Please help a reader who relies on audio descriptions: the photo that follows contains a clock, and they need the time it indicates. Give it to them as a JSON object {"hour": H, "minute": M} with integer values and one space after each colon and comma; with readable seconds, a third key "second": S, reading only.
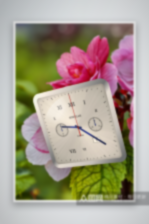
{"hour": 9, "minute": 22}
